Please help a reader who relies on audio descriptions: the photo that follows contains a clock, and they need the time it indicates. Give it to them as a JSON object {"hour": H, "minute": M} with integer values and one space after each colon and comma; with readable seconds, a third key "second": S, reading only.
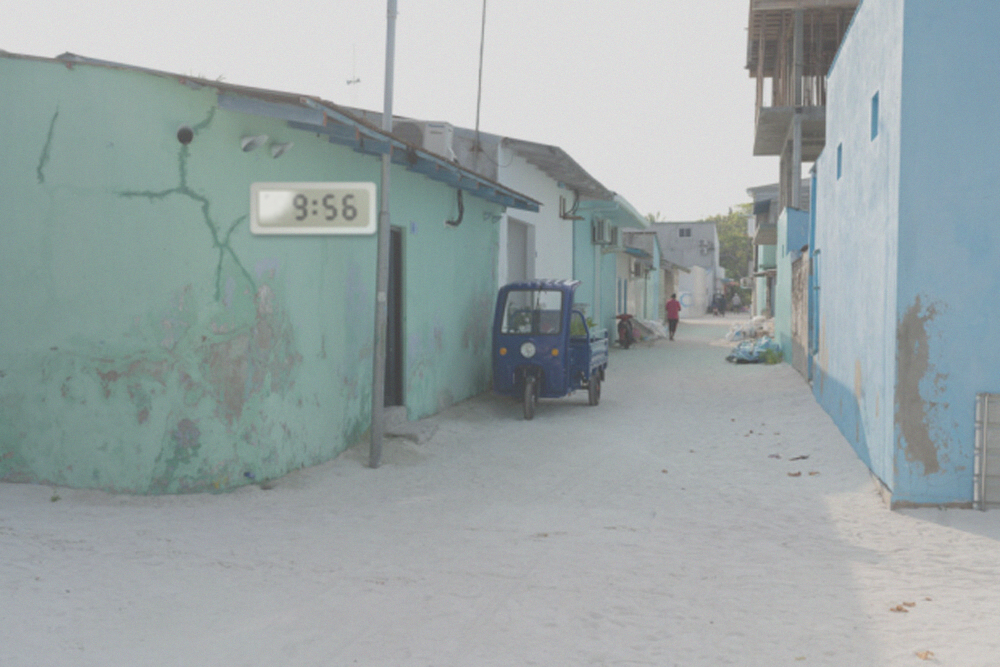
{"hour": 9, "minute": 56}
